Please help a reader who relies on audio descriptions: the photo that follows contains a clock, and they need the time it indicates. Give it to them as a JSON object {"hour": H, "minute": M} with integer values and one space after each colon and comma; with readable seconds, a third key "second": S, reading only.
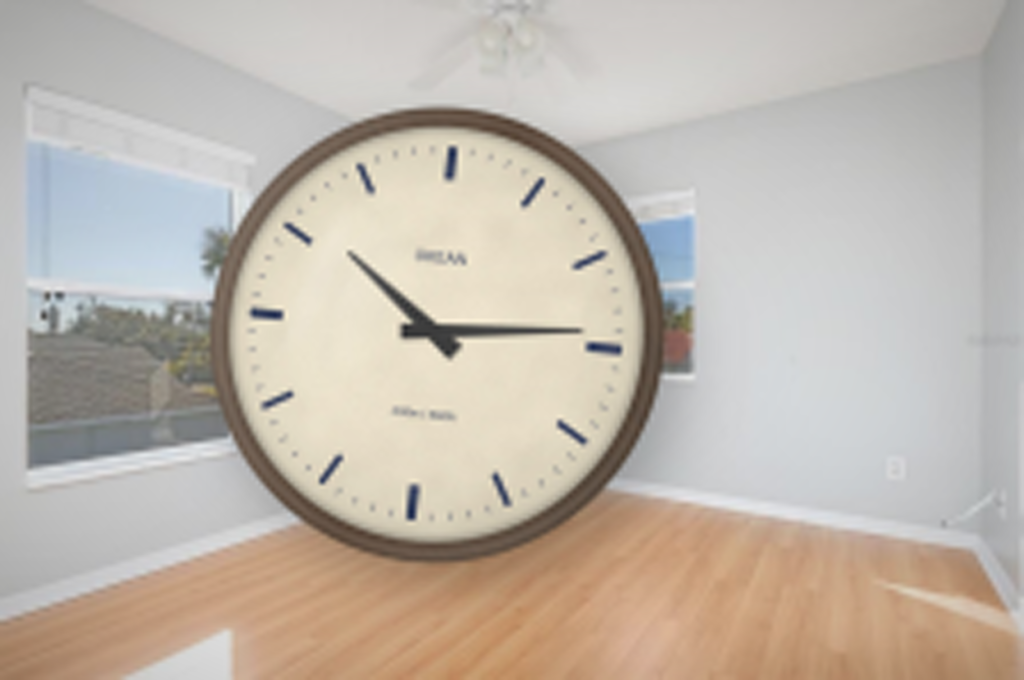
{"hour": 10, "minute": 14}
